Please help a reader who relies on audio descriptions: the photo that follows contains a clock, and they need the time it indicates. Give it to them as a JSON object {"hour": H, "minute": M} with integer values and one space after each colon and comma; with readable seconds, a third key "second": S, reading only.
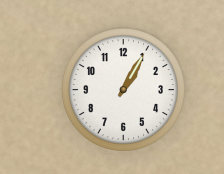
{"hour": 1, "minute": 5}
